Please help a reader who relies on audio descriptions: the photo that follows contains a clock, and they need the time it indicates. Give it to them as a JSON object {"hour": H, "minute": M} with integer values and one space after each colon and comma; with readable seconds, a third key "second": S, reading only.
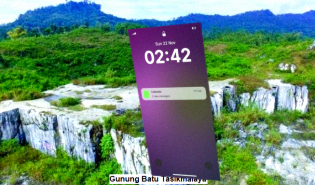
{"hour": 2, "minute": 42}
